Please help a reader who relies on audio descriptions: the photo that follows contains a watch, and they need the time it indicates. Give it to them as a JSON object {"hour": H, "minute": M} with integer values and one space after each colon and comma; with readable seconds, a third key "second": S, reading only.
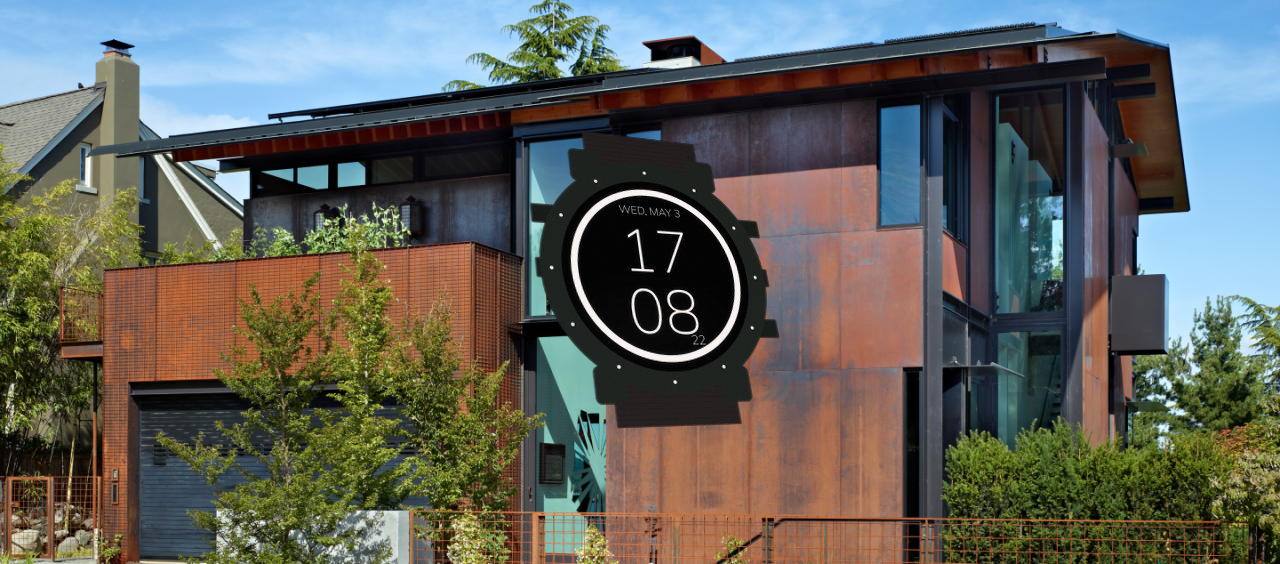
{"hour": 17, "minute": 8, "second": 22}
